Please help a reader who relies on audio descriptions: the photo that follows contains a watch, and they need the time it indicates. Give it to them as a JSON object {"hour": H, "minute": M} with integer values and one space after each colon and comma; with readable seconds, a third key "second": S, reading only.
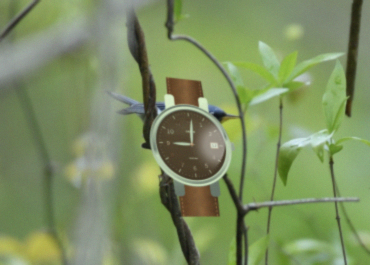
{"hour": 9, "minute": 1}
